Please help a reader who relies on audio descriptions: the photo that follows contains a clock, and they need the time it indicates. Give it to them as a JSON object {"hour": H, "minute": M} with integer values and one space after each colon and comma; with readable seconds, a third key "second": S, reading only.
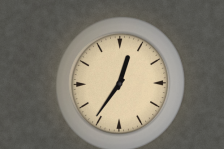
{"hour": 12, "minute": 36}
